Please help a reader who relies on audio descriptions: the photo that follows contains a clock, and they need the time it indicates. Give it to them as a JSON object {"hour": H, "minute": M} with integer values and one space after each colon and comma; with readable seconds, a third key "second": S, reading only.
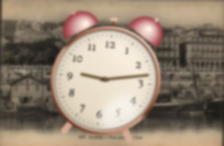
{"hour": 9, "minute": 13}
